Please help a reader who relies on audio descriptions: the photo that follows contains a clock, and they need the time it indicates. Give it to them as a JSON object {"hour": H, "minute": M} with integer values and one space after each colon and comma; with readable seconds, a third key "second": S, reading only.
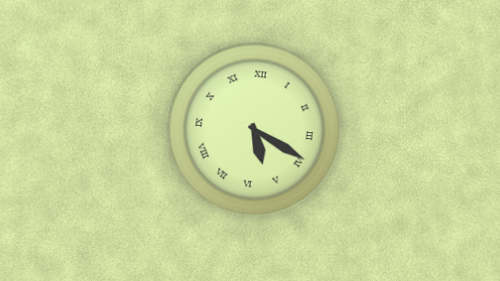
{"hour": 5, "minute": 19}
